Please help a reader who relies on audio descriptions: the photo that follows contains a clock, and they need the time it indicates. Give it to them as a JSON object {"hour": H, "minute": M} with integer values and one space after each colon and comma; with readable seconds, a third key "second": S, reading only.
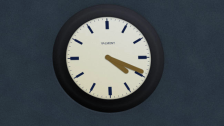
{"hour": 4, "minute": 19}
